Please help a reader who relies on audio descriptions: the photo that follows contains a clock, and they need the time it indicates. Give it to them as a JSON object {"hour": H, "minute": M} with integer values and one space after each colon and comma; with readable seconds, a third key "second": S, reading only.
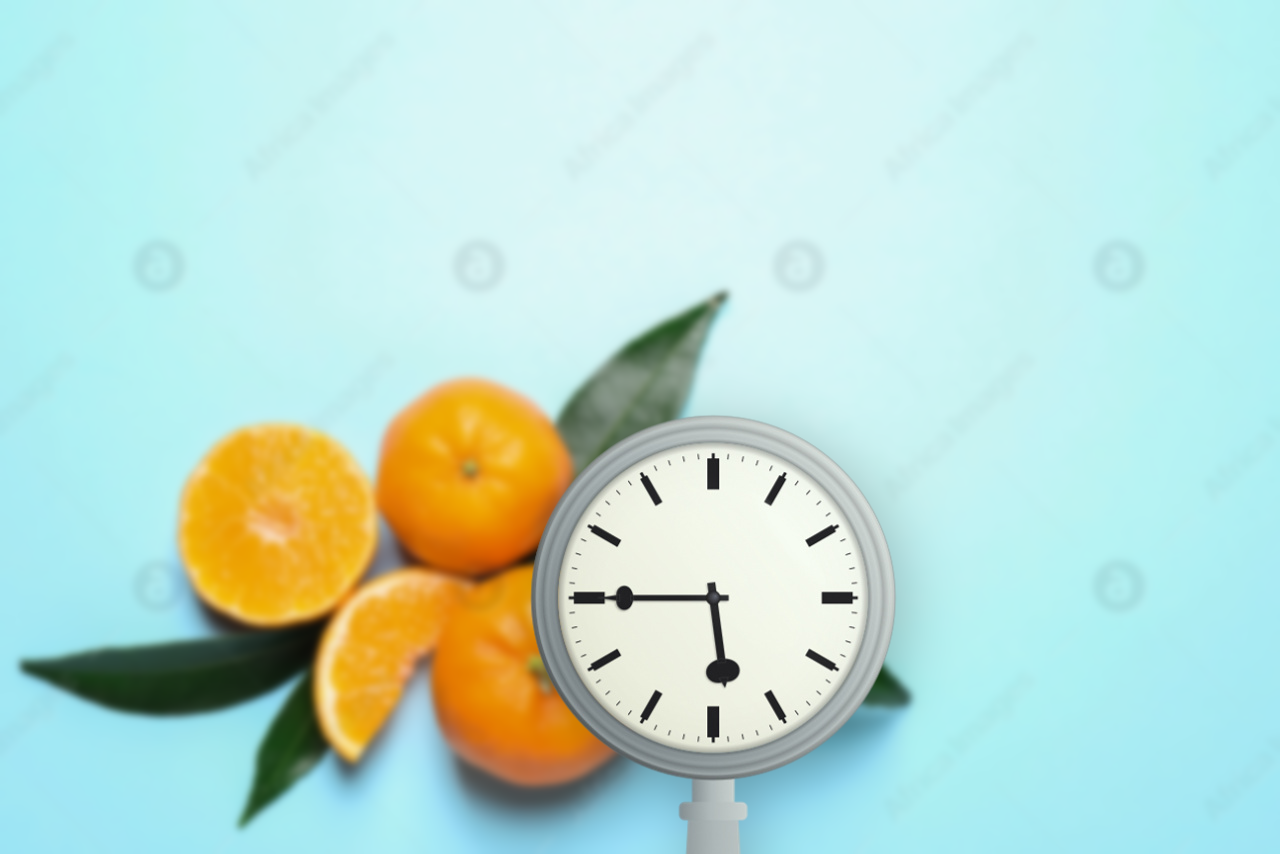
{"hour": 5, "minute": 45}
